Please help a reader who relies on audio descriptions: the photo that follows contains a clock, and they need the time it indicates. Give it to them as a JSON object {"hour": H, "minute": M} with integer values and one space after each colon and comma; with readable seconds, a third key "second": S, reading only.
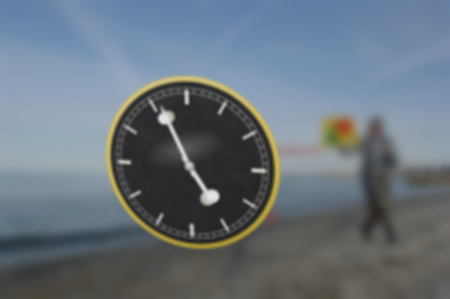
{"hour": 4, "minute": 56}
